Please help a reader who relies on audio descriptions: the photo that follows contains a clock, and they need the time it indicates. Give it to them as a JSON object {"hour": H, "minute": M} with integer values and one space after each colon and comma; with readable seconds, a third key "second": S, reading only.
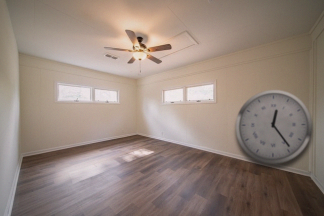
{"hour": 12, "minute": 24}
